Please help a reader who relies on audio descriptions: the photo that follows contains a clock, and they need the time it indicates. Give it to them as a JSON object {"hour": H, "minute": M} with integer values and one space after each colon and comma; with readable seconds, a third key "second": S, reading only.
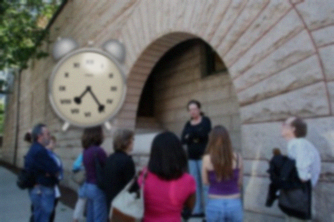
{"hour": 7, "minute": 24}
